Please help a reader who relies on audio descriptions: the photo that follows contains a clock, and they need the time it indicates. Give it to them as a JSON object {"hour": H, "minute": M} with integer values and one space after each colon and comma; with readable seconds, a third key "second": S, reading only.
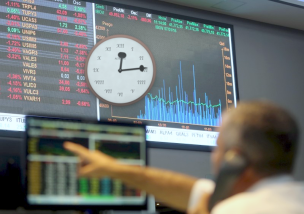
{"hour": 12, "minute": 14}
